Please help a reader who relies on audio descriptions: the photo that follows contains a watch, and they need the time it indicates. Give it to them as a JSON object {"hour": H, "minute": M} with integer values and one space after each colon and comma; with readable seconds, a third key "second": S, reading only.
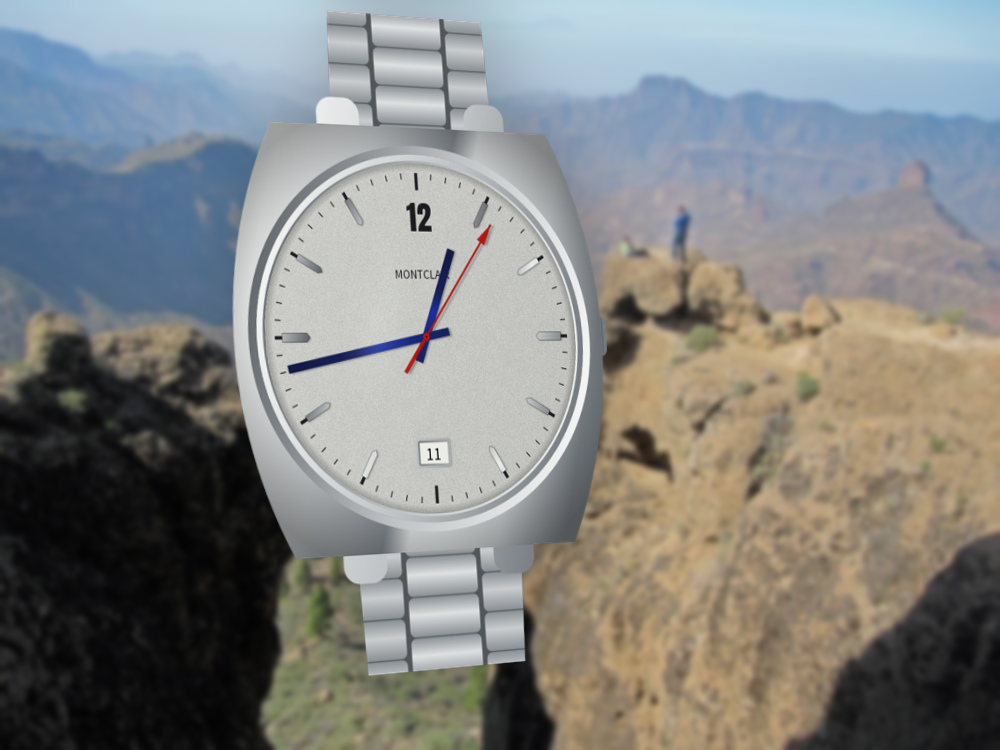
{"hour": 12, "minute": 43, "second": 6}
